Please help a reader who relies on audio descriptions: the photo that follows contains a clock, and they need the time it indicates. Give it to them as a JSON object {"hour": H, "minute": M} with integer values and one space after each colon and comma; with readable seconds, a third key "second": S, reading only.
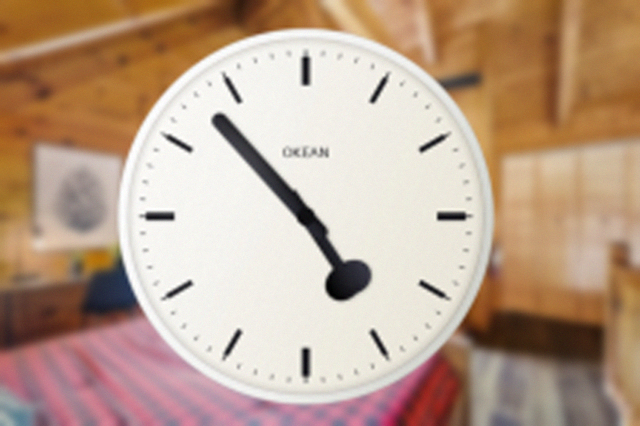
{"hour": 4, "minute": 53}
